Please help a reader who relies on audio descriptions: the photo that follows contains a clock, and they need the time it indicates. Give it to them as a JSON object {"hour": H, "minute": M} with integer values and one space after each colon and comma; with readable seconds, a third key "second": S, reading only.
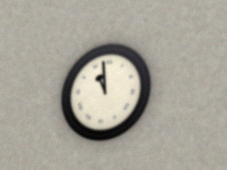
{"hour": 10, "minute": 58}
